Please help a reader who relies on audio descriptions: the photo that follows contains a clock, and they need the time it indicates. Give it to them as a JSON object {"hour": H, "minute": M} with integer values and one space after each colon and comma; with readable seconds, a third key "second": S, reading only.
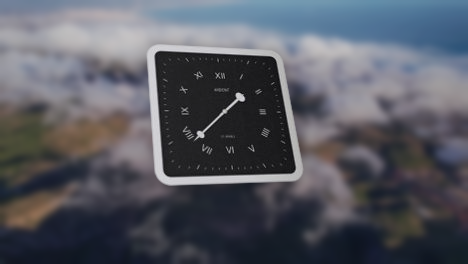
{"hour": 1, "minute": 38}
